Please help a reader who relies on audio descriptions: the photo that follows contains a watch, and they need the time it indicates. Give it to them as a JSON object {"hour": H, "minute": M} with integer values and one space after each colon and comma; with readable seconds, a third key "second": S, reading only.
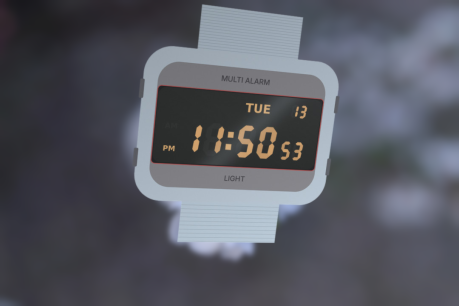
{"hour": 11, "minute": 50, "second": 53}
